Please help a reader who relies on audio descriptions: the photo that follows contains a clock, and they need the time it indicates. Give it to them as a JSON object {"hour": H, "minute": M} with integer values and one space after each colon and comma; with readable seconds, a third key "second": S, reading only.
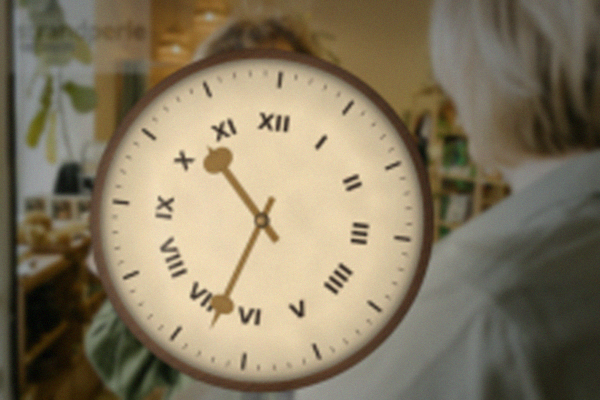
{"hour": 10, "minute": 33}
